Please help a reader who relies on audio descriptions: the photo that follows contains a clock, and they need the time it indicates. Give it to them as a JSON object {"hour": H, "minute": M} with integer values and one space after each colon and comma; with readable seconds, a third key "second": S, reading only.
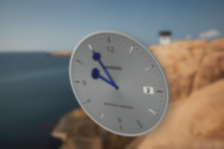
{"hour": 9, "minute": 55}
